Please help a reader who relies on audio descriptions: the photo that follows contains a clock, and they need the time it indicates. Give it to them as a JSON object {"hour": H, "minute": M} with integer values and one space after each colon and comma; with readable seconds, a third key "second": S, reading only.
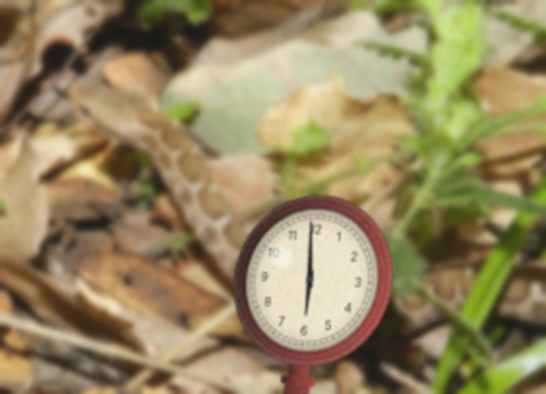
{"hour": 5, "minute": 59}
